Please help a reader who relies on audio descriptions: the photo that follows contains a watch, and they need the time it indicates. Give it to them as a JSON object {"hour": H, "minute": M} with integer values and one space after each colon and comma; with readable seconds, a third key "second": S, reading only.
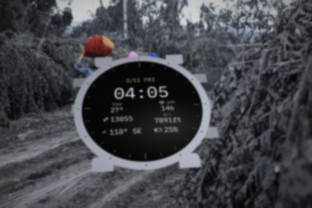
{"hour": 4, "minute": 5}
